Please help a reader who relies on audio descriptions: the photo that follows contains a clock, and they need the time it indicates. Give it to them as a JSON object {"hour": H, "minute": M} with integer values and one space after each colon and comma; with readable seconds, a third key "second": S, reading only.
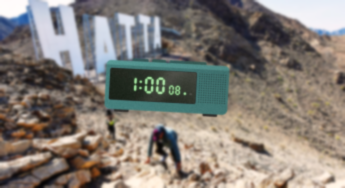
{"hour": 1, "minute": 0, "second": 8}
